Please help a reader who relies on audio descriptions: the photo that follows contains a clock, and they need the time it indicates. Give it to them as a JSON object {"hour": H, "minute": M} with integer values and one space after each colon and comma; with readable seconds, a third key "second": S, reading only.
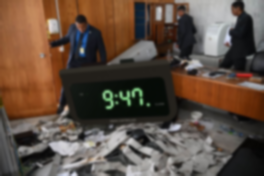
{"hour": 9, "minute": 47}
